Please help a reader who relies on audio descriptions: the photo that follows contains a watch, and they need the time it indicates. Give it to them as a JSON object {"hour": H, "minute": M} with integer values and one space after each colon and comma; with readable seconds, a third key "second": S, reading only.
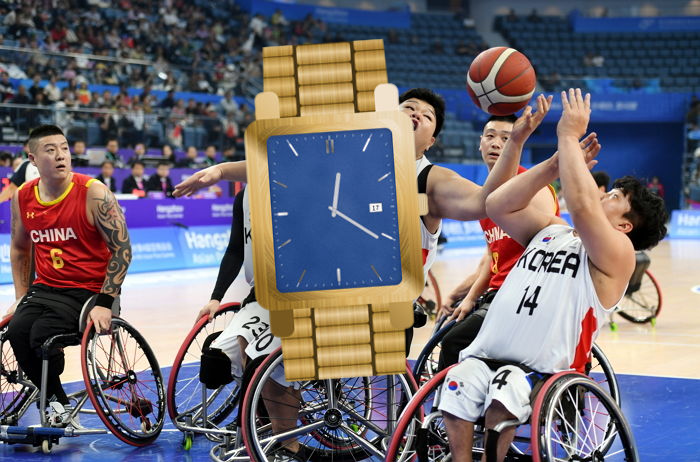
{"hour": 12, "minute": 21}
